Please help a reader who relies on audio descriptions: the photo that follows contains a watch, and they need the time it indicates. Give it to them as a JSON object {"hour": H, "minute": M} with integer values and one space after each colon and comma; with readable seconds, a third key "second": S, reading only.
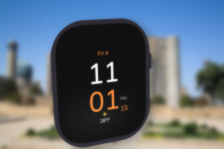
{"hour": 11, "minute": 1}
